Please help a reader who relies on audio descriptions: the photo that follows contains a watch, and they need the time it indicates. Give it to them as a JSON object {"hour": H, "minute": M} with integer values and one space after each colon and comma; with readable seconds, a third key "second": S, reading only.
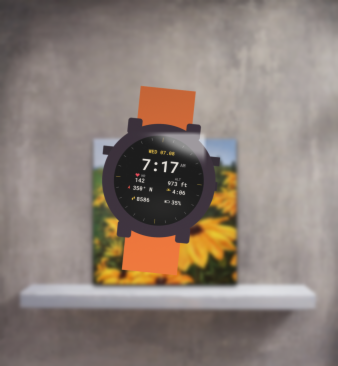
{"hour": 7, "minute": 17}
